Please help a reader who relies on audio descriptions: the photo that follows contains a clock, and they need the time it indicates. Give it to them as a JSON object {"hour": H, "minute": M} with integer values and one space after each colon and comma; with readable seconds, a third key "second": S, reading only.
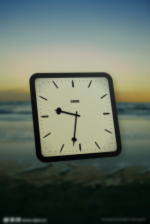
{"hour": 9, "minute": 32}
